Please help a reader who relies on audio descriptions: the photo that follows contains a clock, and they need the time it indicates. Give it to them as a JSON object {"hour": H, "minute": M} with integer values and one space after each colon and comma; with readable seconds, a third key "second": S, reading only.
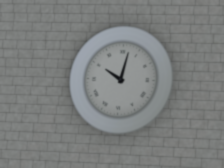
{"hour": 10, "minute": 2}
